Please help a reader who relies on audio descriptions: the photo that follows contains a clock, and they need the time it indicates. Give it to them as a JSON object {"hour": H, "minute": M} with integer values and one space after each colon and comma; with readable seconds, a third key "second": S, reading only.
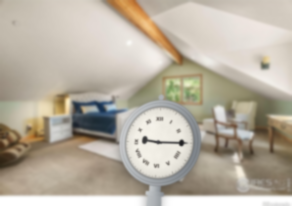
{"hour": 9, "minute": 15}
